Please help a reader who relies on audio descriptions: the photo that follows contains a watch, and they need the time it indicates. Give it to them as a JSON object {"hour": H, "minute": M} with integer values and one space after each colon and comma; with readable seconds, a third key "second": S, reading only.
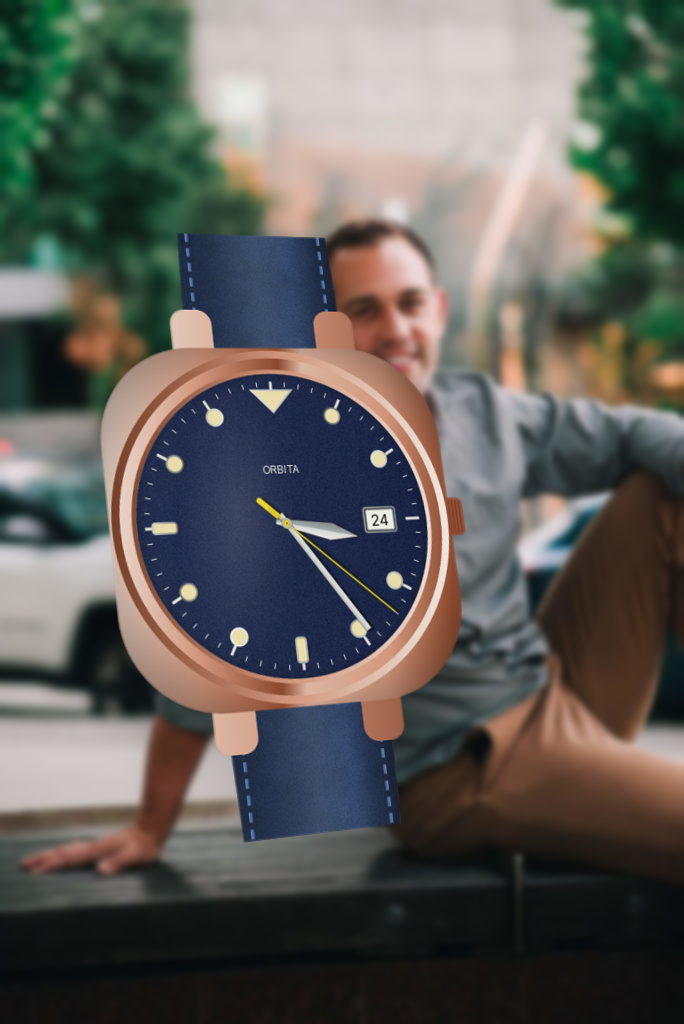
{"hour": 3, "minute": 24, "second": 22}
